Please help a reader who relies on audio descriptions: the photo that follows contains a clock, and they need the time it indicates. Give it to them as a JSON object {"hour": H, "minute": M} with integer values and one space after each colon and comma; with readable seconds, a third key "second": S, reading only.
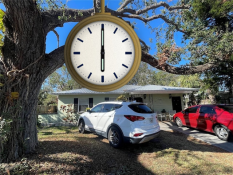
{"hour": 6, "minute": 0}
